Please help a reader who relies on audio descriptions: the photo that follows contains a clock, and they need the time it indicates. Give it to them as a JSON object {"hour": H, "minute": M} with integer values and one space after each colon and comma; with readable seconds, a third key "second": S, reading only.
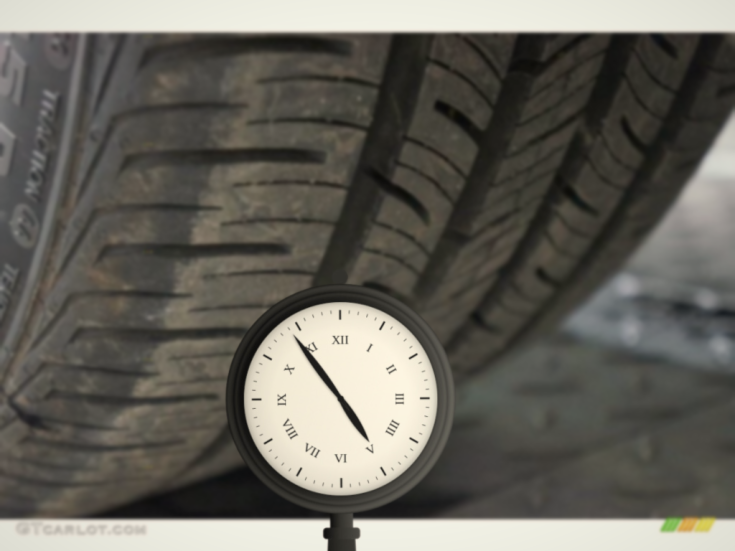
{"hour": 4, "minute": 54}
